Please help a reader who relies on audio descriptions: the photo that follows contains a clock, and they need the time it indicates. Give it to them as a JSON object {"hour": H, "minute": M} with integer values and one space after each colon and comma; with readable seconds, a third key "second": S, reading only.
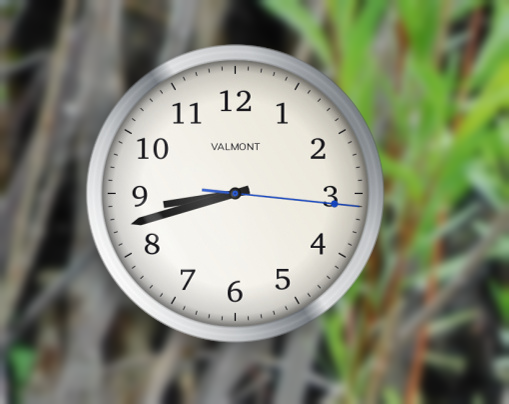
{"hour": 8, "minute": 42, "second": 16}
